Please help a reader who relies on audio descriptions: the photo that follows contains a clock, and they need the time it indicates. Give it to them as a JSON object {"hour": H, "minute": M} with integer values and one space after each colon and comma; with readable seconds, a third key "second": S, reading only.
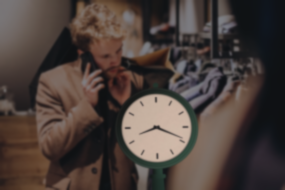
{"hour": 8, "minute": 19}
